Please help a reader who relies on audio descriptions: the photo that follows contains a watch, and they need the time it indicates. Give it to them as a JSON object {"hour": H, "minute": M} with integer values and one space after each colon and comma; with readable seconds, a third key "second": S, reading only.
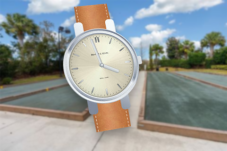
{"hour": 3, "minute": 58}
